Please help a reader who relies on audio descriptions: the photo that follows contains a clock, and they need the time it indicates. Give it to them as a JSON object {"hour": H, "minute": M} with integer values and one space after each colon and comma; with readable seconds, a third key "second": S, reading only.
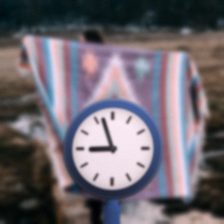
{"hour": 8, "minute": 57}
